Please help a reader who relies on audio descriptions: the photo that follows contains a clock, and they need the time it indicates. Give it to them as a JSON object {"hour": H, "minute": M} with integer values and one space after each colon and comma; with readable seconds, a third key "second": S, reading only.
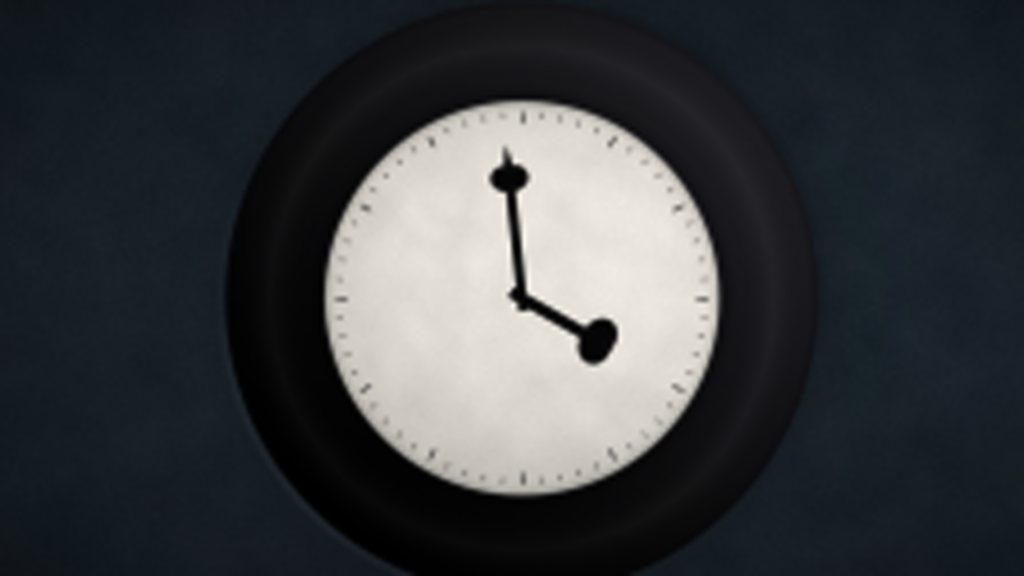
{"hour": 3, "minute": 59}
